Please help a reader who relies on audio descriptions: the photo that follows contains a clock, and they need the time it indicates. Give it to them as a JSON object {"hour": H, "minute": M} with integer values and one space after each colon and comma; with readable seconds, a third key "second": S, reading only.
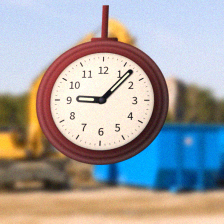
{"hour": 9, "minute": 7}
